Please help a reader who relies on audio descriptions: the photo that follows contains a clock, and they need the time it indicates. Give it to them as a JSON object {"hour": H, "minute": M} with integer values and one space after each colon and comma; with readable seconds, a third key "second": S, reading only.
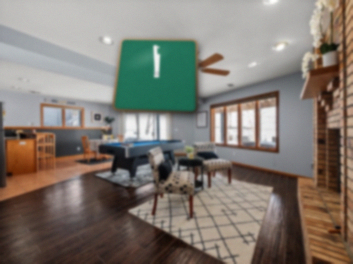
{"hour": 11, "minute": 59}
